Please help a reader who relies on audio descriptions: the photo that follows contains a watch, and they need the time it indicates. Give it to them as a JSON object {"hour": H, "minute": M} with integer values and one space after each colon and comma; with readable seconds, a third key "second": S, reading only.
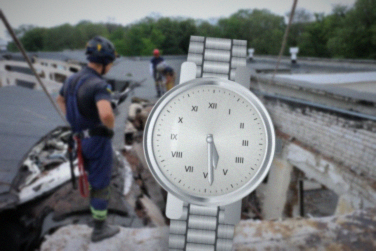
{"hour": 5, "minute": 29}
